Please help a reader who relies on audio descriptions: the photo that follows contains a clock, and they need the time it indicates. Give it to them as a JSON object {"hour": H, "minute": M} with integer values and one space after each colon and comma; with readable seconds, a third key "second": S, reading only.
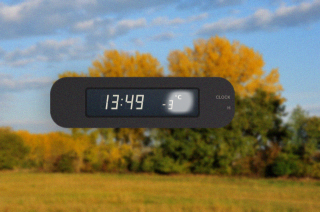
{"hour": 13, "minute": 49}
